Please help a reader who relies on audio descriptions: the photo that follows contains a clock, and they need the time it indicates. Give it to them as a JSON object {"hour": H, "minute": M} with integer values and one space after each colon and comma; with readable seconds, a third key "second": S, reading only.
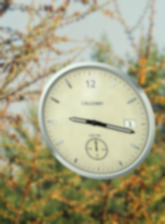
{"hour": 9, "minute": 17}
